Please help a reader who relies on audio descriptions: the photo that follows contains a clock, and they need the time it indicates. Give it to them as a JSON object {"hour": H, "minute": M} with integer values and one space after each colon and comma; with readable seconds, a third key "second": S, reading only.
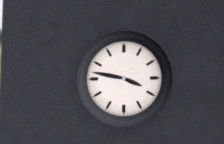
{"hour": 3, "minute": 47}
